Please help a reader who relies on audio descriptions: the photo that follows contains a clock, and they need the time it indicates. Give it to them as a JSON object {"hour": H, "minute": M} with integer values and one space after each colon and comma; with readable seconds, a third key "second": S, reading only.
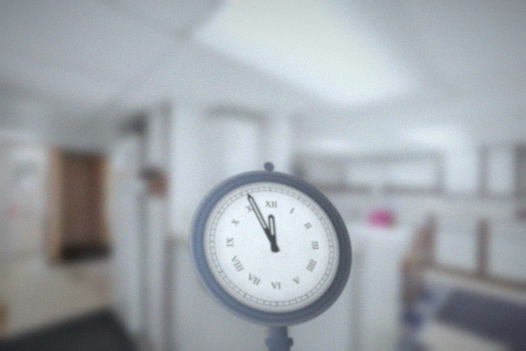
{"hour": 11, "minute": 56}
